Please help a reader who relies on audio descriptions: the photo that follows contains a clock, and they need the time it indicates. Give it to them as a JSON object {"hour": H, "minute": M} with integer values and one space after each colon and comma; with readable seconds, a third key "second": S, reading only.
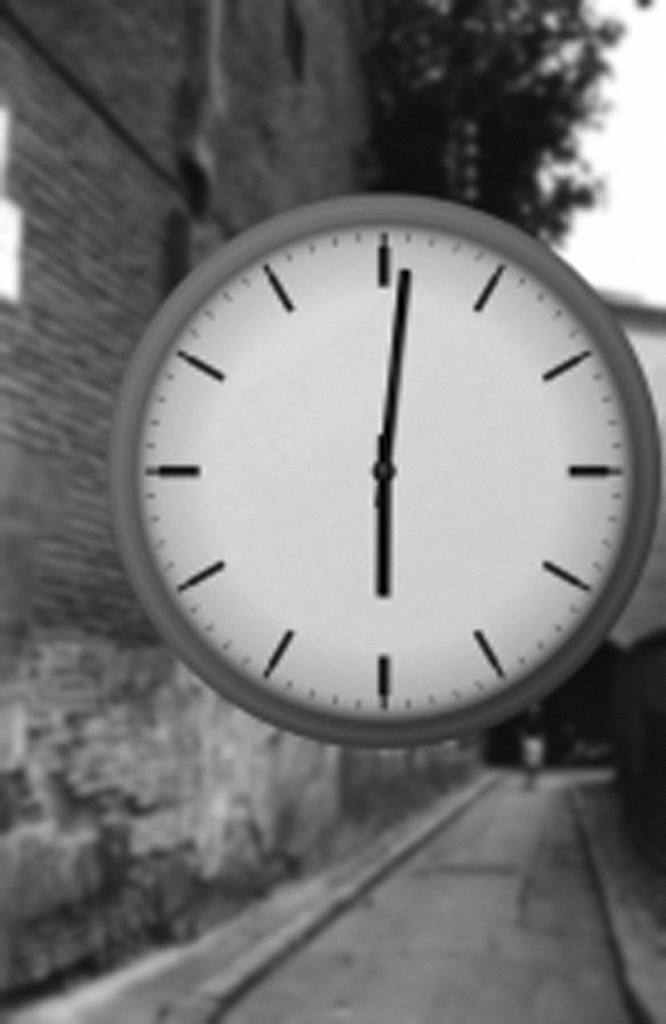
{"hour": 6, "minute": 1}
